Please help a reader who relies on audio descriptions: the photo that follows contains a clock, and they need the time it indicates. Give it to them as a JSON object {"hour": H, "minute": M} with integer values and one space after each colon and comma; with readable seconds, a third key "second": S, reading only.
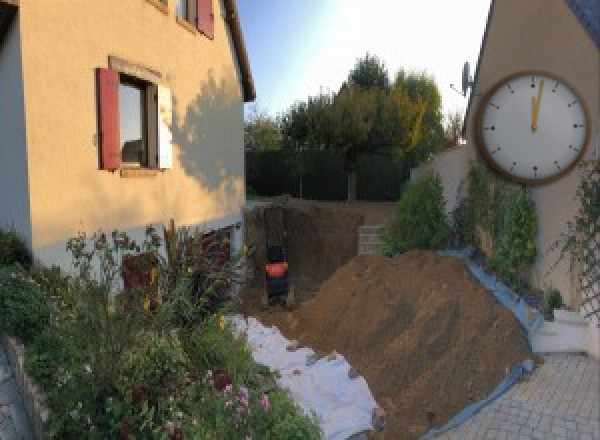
{"hour": 12, "minute": 2}
